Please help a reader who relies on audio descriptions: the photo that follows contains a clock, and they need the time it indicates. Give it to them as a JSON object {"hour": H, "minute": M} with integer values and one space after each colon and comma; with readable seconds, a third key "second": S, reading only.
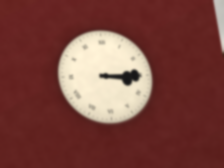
{"hour": 3, "minute": 15}
